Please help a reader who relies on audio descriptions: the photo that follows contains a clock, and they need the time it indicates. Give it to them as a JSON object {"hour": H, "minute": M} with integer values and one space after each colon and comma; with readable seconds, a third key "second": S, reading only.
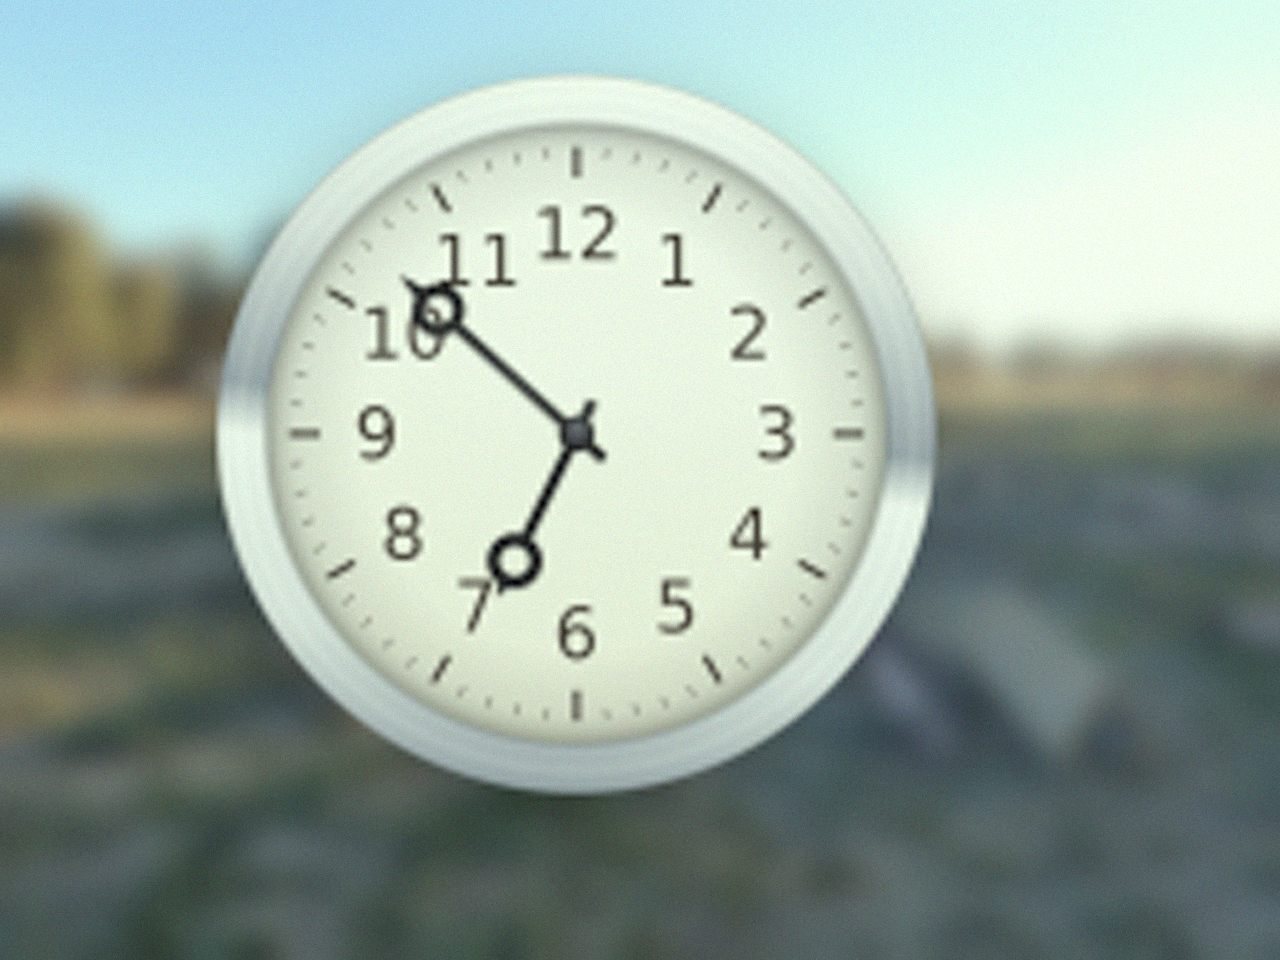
{"hour": 6, "minute": 52}
